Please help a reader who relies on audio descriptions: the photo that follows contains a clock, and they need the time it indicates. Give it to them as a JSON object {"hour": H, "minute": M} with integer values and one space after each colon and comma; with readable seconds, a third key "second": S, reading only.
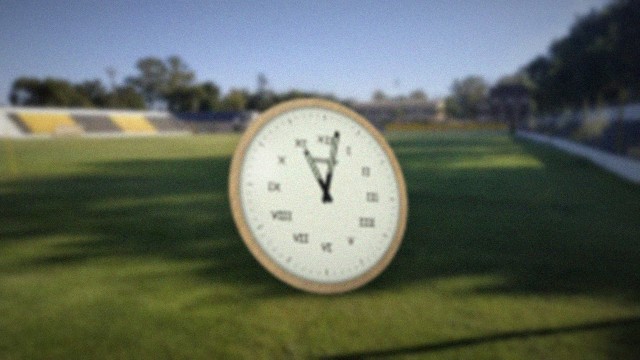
{"hour": 11, "minute": 2}
